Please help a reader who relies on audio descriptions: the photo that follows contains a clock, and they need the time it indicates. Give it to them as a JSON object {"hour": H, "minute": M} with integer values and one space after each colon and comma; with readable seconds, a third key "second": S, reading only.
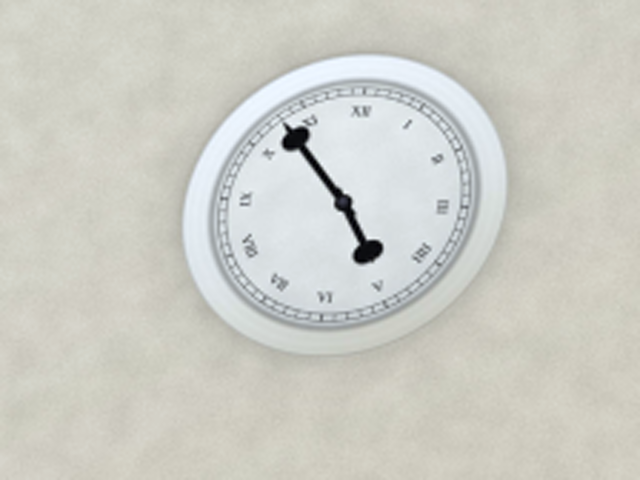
{"hour": 4, "minute": 53}
